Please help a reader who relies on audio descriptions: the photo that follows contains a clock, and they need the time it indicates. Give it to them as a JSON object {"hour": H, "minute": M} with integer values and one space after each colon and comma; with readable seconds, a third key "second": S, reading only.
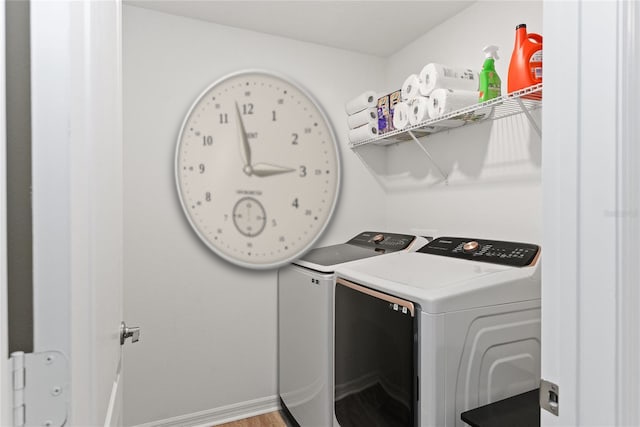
{"hour": 2, "minute": 58}
